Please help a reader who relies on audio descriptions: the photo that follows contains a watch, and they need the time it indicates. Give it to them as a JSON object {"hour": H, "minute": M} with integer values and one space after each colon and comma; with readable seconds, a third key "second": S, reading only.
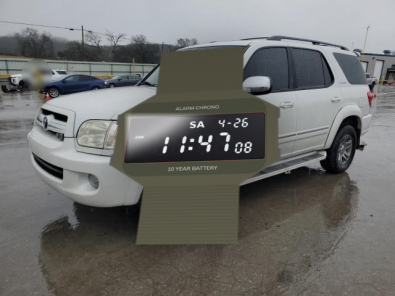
{"hour": 11, "minute": 47, "second": 8}
